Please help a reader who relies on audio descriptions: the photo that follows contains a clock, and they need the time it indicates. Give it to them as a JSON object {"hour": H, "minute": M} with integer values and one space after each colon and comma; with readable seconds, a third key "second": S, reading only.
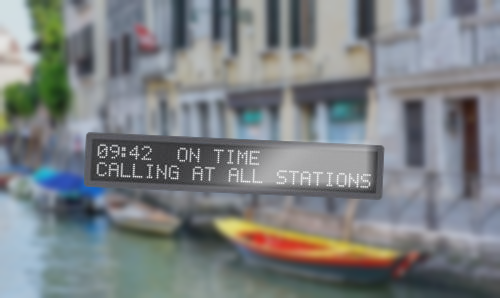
{"hour": 9, "minute": 42}
